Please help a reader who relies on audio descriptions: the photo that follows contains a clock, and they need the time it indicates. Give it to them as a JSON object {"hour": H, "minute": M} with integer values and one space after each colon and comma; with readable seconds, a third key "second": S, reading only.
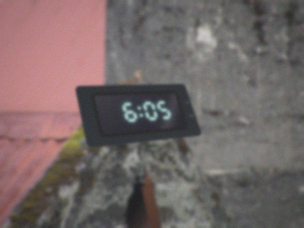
{"hour": 6, "minute": 5}
